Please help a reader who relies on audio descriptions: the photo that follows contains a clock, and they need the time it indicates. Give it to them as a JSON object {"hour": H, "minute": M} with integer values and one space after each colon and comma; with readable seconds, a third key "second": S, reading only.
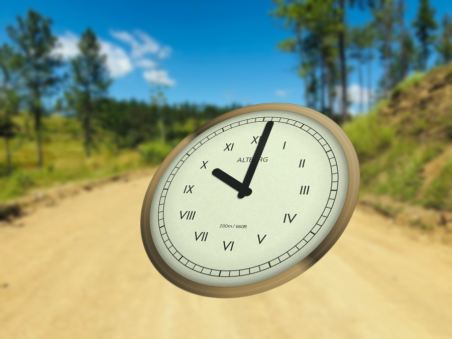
{"hour": 10, "minute": 1}
